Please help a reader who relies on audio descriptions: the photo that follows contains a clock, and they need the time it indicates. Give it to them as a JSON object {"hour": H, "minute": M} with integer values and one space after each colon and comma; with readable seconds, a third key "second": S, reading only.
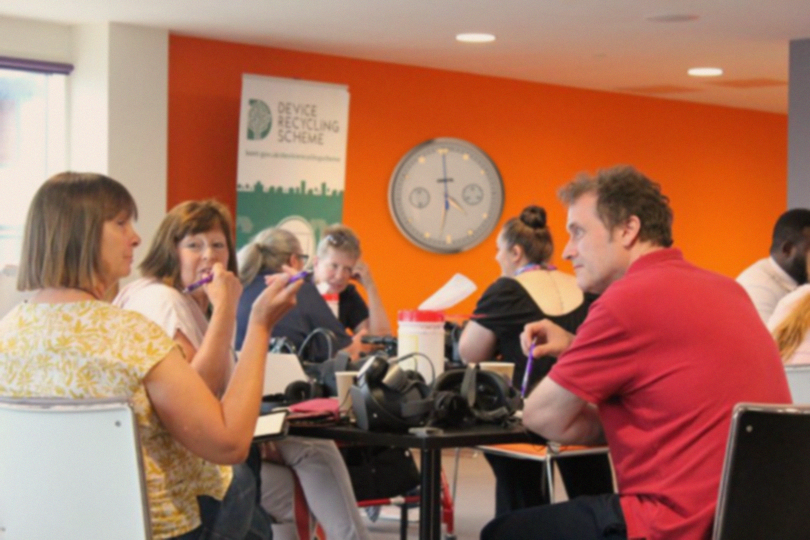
{"hour": 4, "minute": 32}
